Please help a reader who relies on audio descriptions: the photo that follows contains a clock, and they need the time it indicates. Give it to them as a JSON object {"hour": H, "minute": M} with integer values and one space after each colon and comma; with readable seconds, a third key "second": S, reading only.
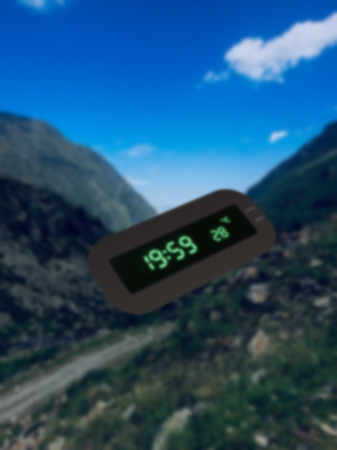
{"hour": 19, "minute": 59}
